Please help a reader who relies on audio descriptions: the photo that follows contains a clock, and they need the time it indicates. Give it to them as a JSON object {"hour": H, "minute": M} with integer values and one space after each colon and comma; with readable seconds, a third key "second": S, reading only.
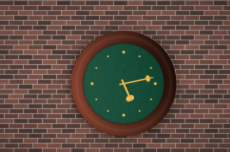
{"hour": 5, "minute": 13}
